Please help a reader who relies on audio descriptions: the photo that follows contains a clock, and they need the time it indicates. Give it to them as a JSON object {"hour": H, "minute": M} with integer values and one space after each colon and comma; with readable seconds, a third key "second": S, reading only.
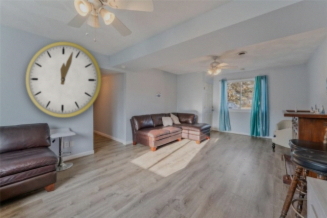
{"hour": 12, "minute": 3}
